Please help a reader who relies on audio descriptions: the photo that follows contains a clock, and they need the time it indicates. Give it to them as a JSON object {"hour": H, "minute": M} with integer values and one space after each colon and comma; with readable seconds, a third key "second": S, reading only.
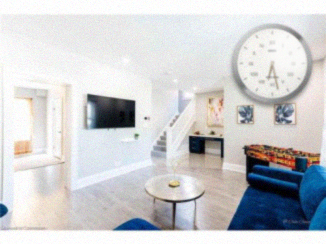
{"hour": 6, "minute": 28}
